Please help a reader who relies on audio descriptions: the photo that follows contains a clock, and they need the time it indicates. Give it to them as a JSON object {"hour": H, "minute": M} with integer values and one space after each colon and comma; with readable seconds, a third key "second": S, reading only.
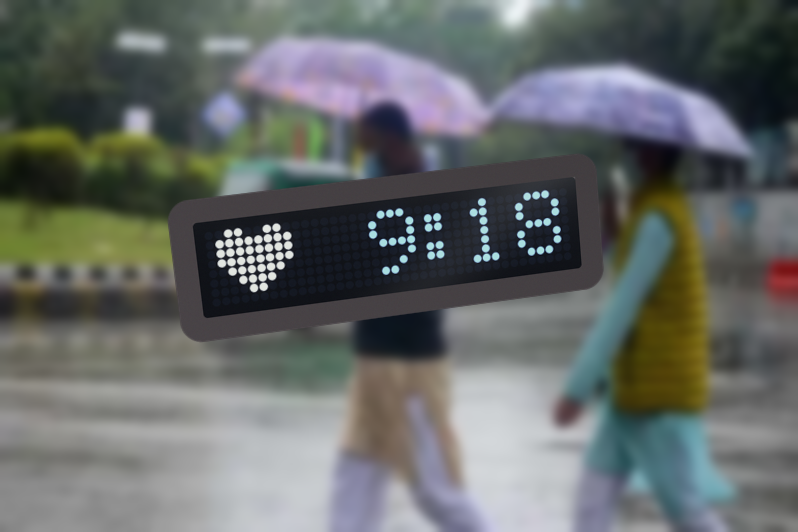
{"hour": 9, "minute": 18}
